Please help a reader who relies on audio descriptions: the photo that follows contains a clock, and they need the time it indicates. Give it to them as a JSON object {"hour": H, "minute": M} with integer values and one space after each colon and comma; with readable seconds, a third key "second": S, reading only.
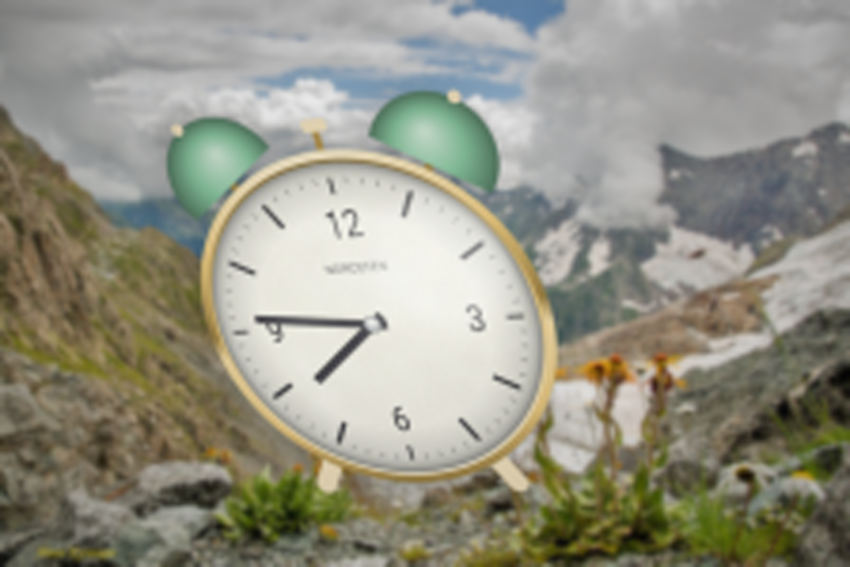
{"hour": 7, "minute": 46}
